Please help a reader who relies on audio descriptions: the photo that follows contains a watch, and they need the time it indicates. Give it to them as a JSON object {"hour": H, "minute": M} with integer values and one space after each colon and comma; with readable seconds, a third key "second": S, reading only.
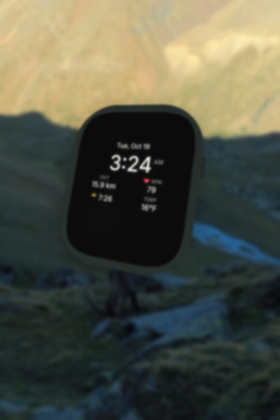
{"hour": 3, "minute": 24}
